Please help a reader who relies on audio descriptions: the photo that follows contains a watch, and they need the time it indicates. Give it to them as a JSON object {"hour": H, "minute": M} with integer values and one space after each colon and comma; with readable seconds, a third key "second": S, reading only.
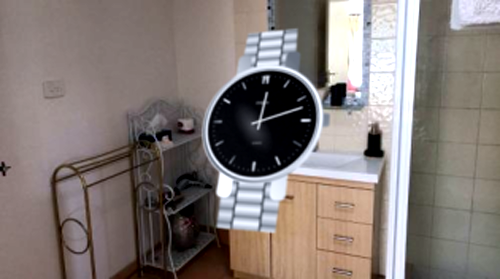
{"hour": 12, "minute": 12}
